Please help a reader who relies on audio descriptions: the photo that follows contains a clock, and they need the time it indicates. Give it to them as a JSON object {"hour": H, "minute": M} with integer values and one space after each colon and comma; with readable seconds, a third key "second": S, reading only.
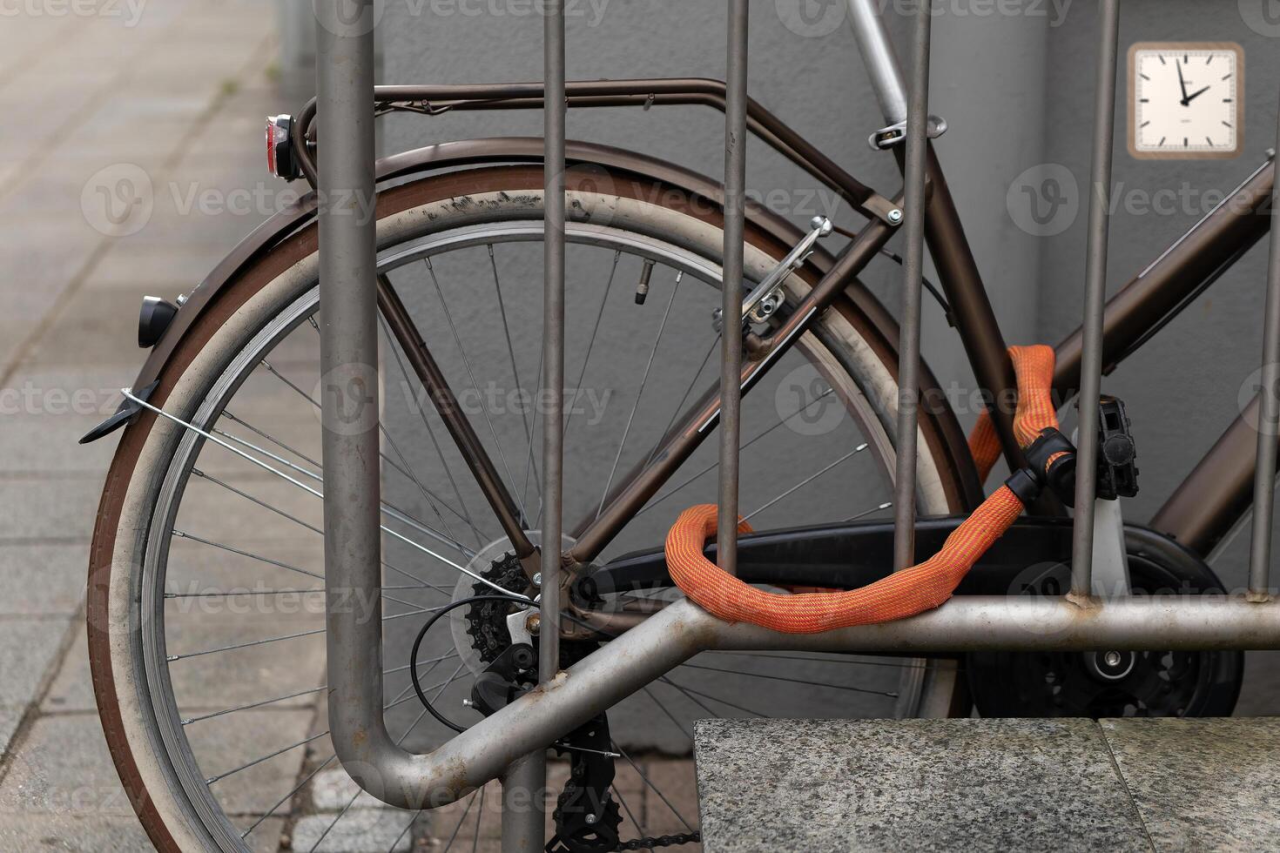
{"hour": 1, "minute": 58}
